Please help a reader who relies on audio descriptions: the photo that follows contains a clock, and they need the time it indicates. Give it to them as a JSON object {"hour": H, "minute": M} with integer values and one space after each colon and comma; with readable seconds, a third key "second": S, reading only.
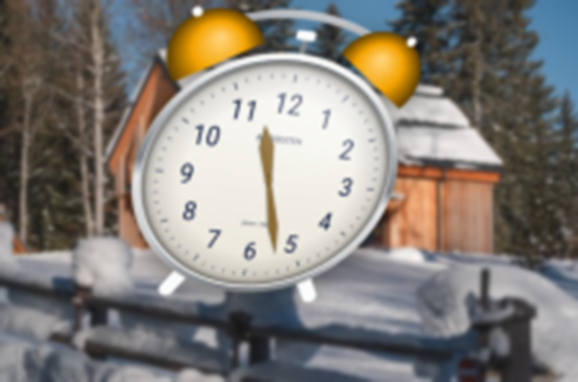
{"hour": 11, "minute": 27}
